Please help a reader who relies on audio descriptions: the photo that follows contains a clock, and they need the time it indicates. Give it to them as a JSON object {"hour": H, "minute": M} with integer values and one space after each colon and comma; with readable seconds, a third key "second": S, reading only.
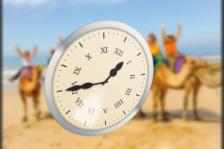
{"hour": 12, "minute": 40}
